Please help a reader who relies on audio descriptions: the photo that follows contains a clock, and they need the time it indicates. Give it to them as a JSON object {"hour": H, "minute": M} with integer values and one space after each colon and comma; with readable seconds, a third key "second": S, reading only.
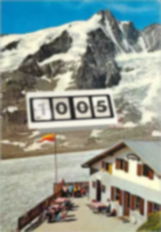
{"hour": 10, "minute": 5}
